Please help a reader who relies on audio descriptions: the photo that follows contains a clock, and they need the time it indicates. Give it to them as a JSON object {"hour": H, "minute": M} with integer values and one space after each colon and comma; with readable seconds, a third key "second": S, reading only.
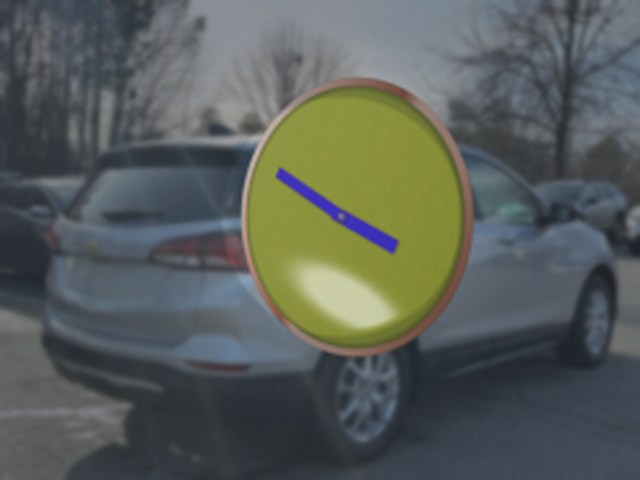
{"hour": 3, "minute": 50}
